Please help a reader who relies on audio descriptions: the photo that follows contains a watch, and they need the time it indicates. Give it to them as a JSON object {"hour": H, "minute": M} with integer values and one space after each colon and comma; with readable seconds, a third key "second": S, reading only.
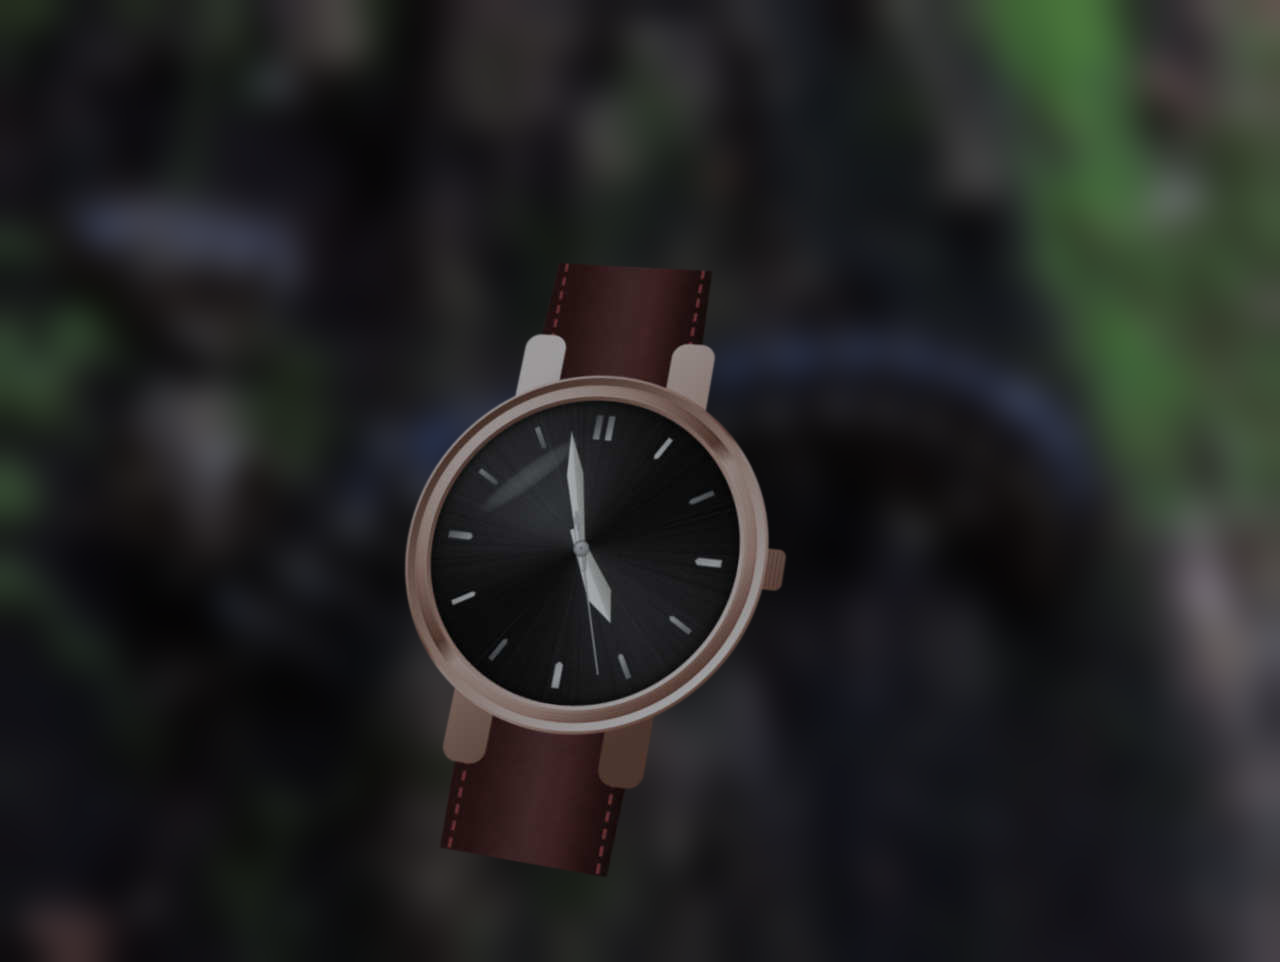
{"hour": 4, "minute": 57, "second": 27}
